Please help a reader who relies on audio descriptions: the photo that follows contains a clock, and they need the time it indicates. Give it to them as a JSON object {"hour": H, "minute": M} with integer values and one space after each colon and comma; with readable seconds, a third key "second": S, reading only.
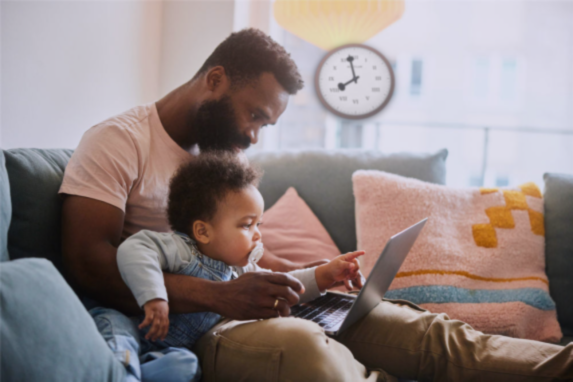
{"hour": 7, "minute": 58}
